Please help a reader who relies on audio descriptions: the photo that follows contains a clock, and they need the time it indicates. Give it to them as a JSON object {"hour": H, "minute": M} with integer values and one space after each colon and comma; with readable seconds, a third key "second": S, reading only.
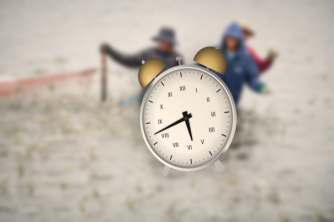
{"hour": 5, "minute": 42}
